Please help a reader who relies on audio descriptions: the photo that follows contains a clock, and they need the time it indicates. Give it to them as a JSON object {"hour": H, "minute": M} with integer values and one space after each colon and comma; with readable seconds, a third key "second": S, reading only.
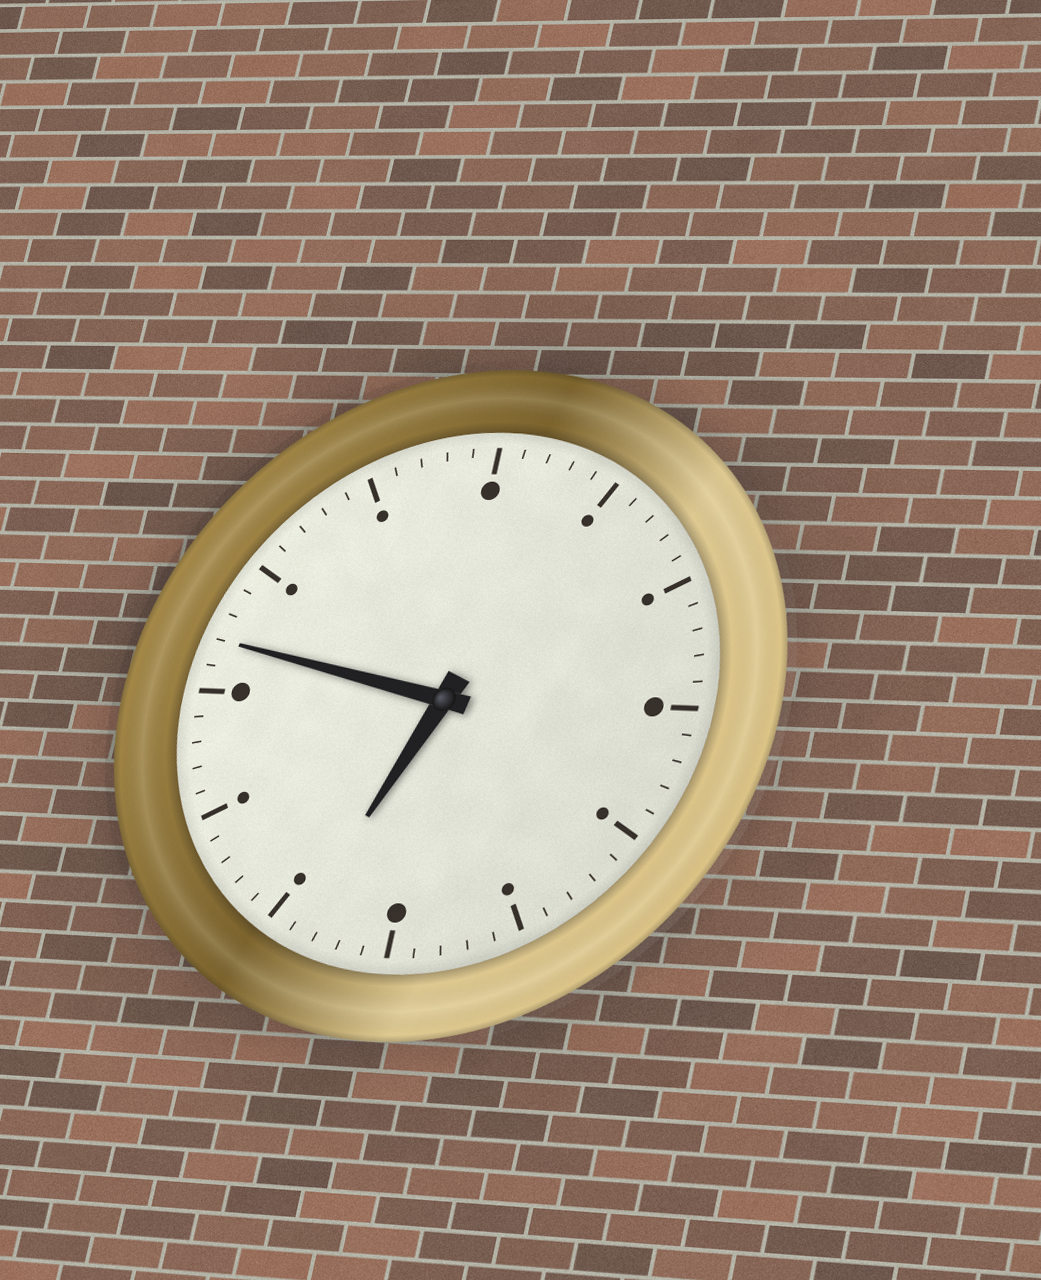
{"hour": 6, "minute": 47}
